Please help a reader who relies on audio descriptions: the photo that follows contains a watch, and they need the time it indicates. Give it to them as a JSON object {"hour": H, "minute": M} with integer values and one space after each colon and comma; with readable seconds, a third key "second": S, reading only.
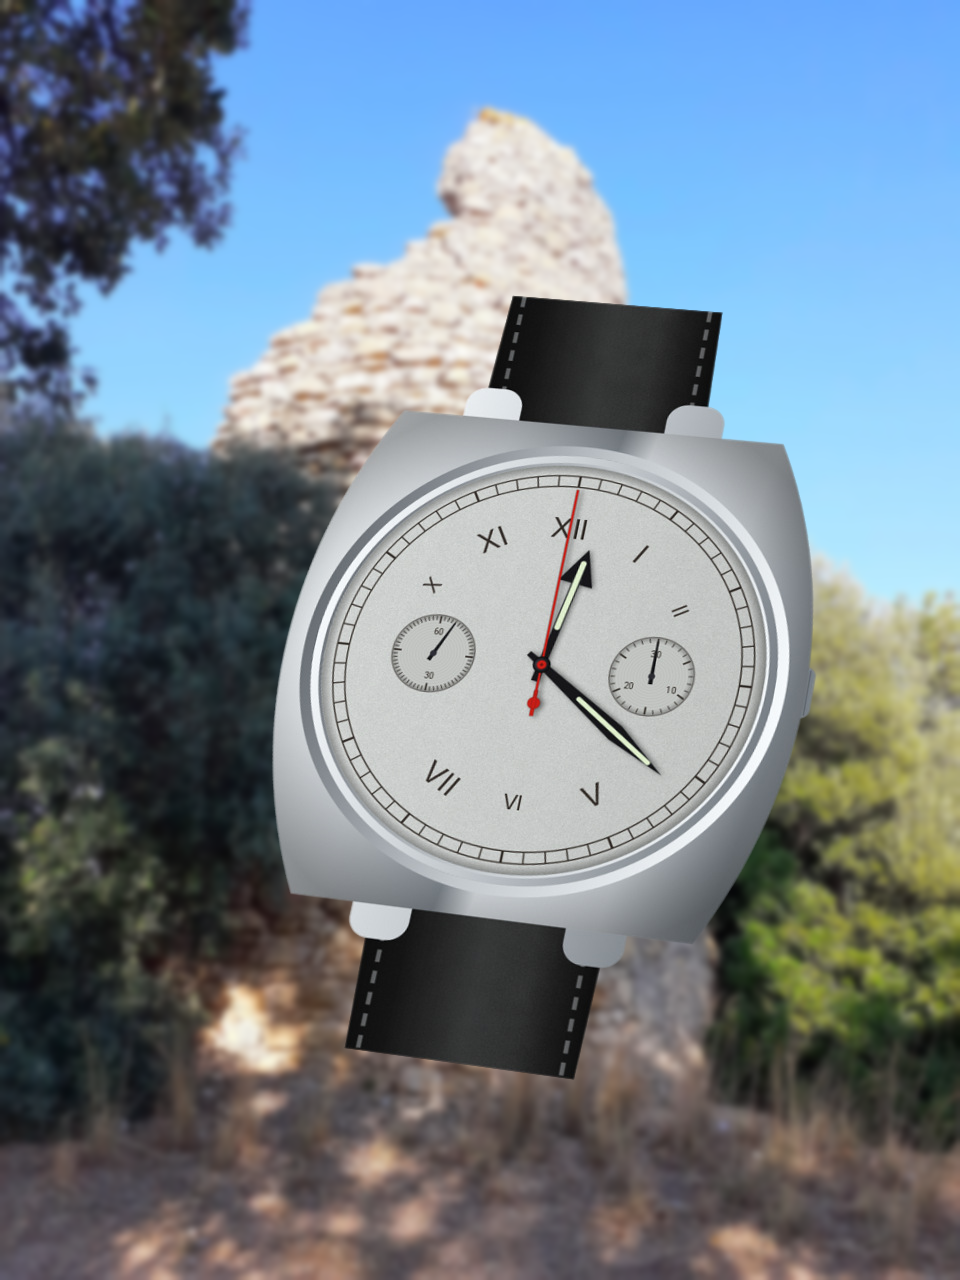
{"hour": 12, "minute": 21, "second": 4}
